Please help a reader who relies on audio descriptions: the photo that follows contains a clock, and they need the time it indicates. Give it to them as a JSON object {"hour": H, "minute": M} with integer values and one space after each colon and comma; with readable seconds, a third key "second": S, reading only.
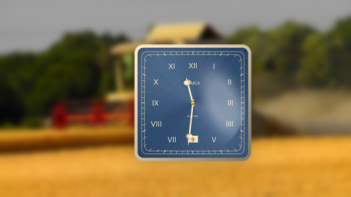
{"hour": 11, "minute": 31}
